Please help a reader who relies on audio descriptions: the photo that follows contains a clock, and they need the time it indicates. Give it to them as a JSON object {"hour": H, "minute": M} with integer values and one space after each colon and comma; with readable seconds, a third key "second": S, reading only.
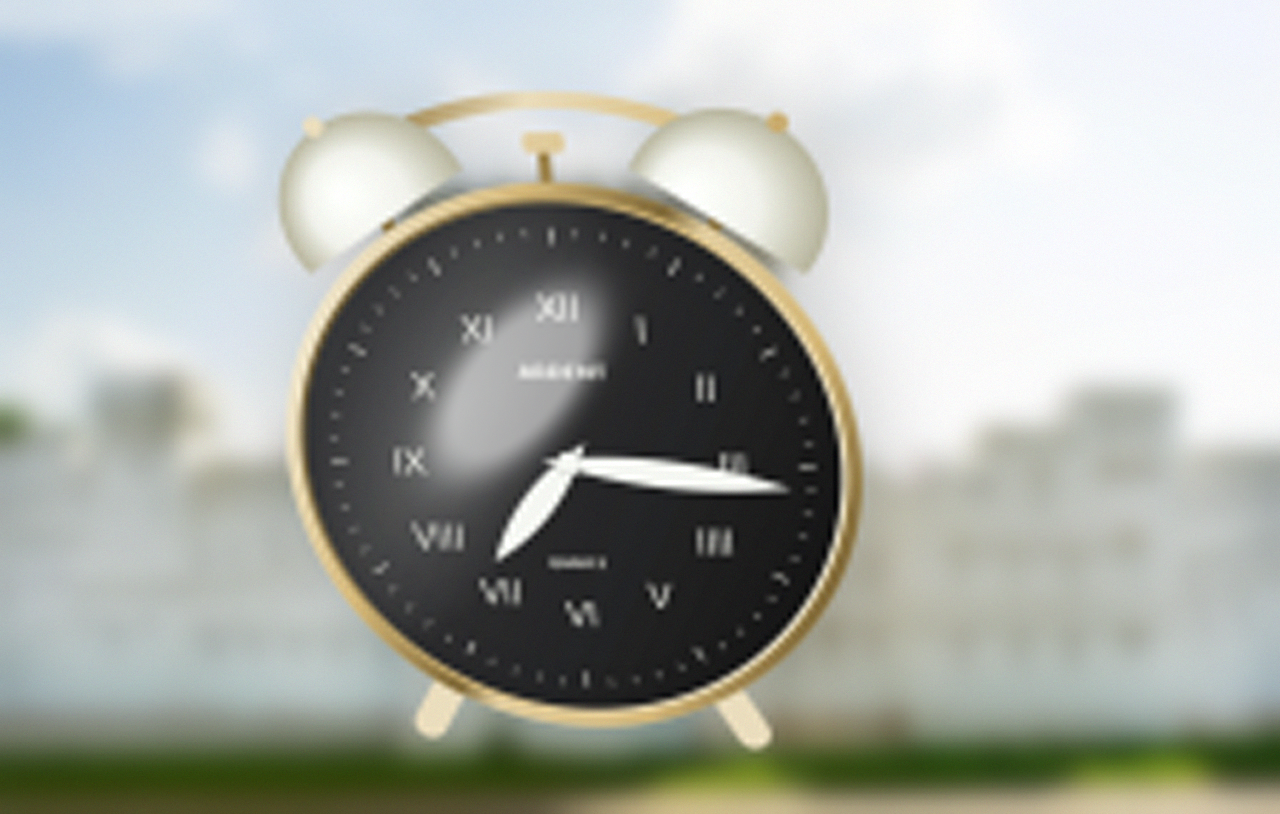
{"hour": 7, "minute": 16}
